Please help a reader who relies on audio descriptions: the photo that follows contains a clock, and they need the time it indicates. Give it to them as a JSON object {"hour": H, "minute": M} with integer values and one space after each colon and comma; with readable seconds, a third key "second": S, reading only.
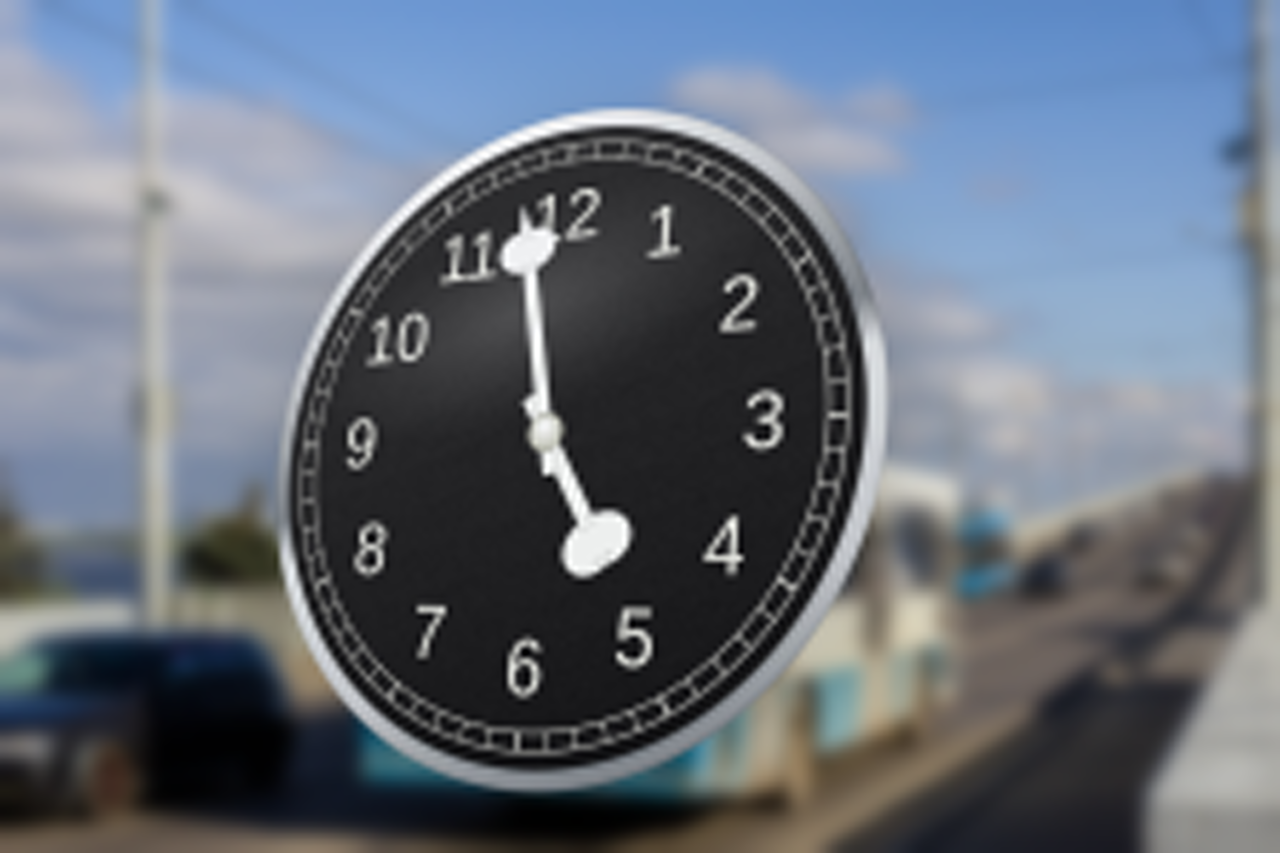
{"hour": 4, "minute": 58}
